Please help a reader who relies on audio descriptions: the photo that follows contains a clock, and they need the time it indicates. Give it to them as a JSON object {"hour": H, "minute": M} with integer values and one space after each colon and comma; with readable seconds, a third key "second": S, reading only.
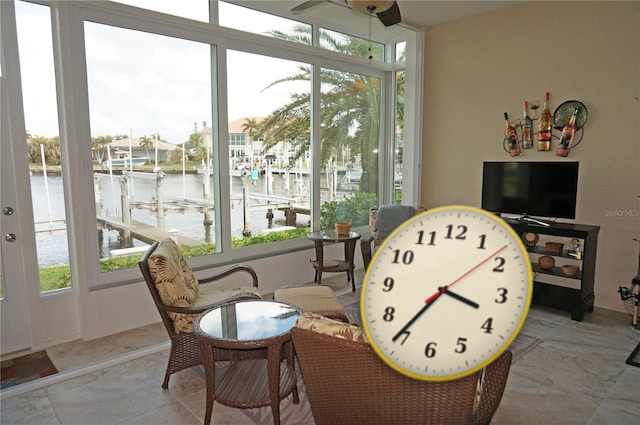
{"hour": 3, "minute": 36, "second": 8}
